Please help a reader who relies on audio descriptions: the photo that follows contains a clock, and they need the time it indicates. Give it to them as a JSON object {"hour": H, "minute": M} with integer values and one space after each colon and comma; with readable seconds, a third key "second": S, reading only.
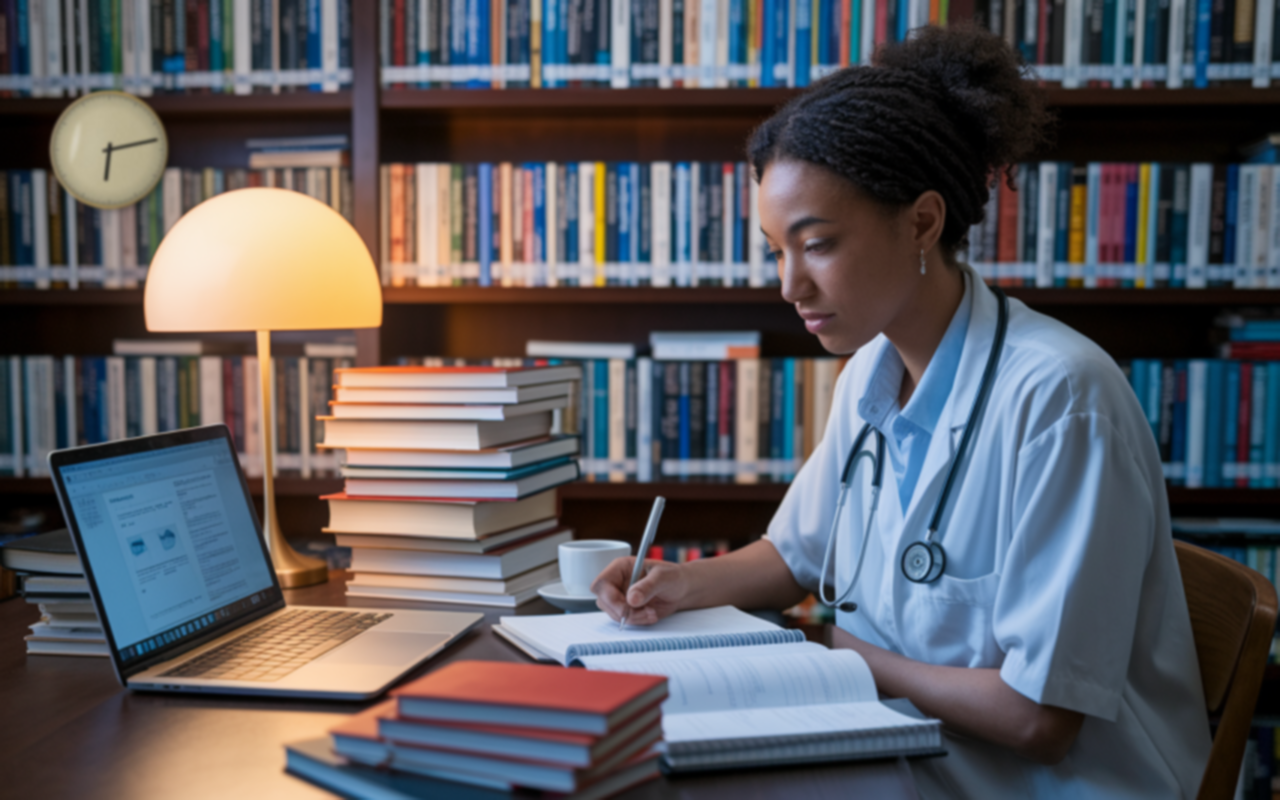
{"hour": 6, "minute": 13}
